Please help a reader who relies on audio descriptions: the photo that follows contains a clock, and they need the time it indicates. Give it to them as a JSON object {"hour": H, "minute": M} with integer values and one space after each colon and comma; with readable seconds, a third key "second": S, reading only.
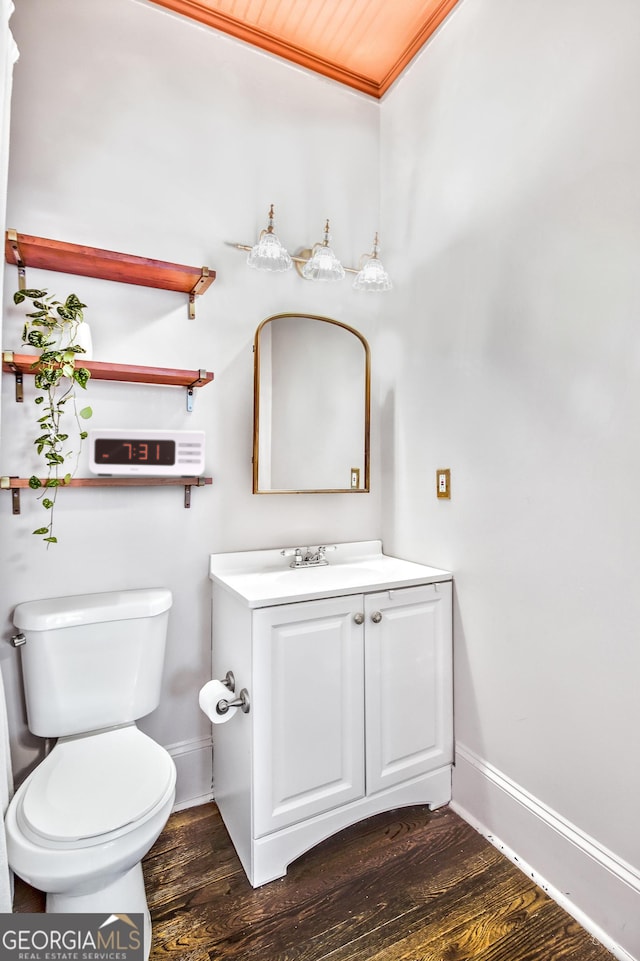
{"hour": 7, "minute": 31}
